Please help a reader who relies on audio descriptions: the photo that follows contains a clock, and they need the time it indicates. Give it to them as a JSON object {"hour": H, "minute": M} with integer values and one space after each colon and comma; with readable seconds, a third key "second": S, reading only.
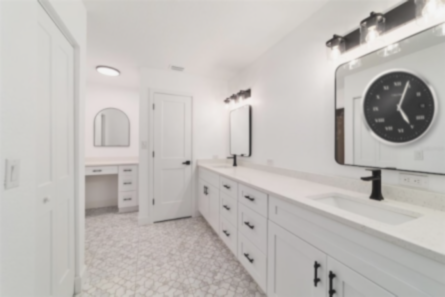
{"hour": 5, "minute": 4}
